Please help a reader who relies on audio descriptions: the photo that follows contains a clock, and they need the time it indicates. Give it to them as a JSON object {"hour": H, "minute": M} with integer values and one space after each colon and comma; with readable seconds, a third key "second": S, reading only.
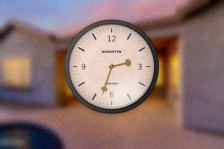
{"hour": 2, "minute": 33}
